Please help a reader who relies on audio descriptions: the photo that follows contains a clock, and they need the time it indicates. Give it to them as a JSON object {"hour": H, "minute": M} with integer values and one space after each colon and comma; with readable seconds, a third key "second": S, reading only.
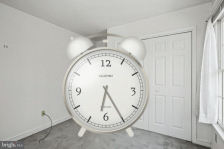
{"hour": 6, "minute": 25}
